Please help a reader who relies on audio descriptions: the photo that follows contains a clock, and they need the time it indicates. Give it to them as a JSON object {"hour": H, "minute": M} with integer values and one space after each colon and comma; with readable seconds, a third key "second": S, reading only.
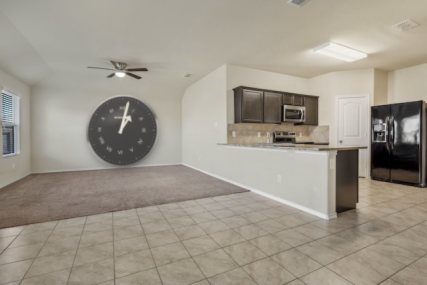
{"hour": 1, "minute": 2}
